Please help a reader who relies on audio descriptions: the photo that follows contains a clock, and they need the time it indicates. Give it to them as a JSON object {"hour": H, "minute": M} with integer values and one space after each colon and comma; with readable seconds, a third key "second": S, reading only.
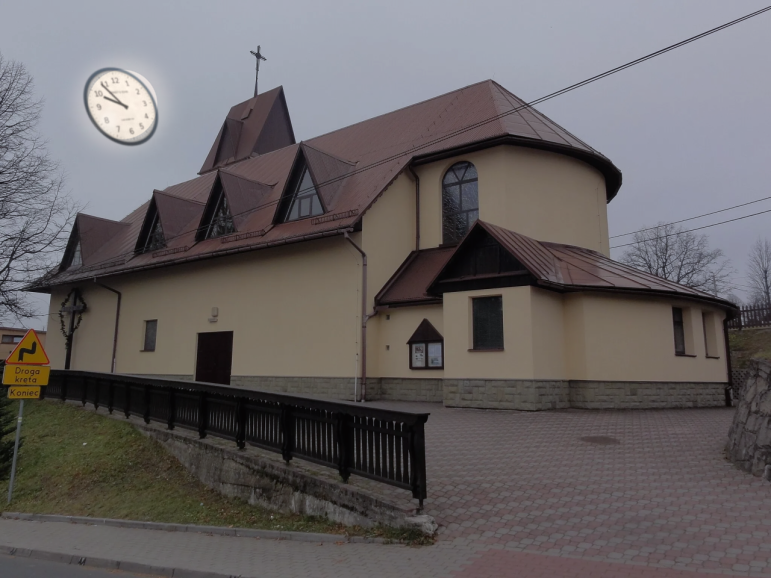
{"hour": 9, "minute": 54}
